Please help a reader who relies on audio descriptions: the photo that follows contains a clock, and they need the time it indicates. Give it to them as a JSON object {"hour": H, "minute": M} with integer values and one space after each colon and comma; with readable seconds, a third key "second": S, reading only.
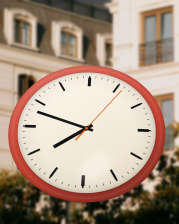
{"hour": 7, "minute": 48, "second": 6}
